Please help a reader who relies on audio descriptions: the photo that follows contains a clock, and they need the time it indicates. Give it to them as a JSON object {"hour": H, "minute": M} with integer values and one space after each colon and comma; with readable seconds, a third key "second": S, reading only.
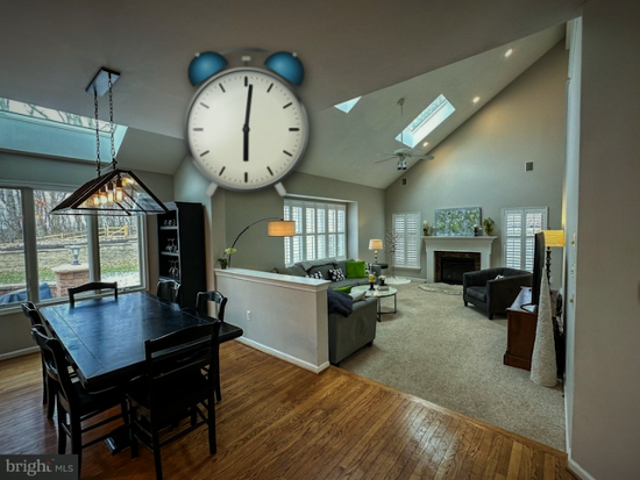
{"hour": 6, "minute": 1}
